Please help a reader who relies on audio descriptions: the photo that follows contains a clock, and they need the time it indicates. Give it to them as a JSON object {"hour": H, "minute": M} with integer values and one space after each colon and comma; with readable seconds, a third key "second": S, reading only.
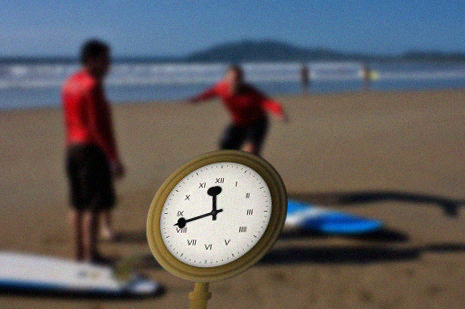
{"hour": 11, "minute": 42}
